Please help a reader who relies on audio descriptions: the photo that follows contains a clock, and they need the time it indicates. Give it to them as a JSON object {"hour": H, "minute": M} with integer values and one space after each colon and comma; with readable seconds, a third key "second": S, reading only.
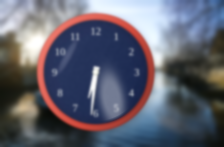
{"hour": 6, "minute": 31}
